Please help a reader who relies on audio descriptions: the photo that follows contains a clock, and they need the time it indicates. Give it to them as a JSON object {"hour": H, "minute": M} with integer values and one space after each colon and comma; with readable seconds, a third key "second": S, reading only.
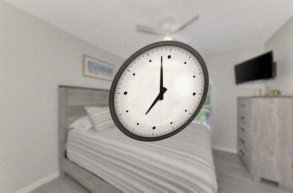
{"hour": 6, "minute": 58}
